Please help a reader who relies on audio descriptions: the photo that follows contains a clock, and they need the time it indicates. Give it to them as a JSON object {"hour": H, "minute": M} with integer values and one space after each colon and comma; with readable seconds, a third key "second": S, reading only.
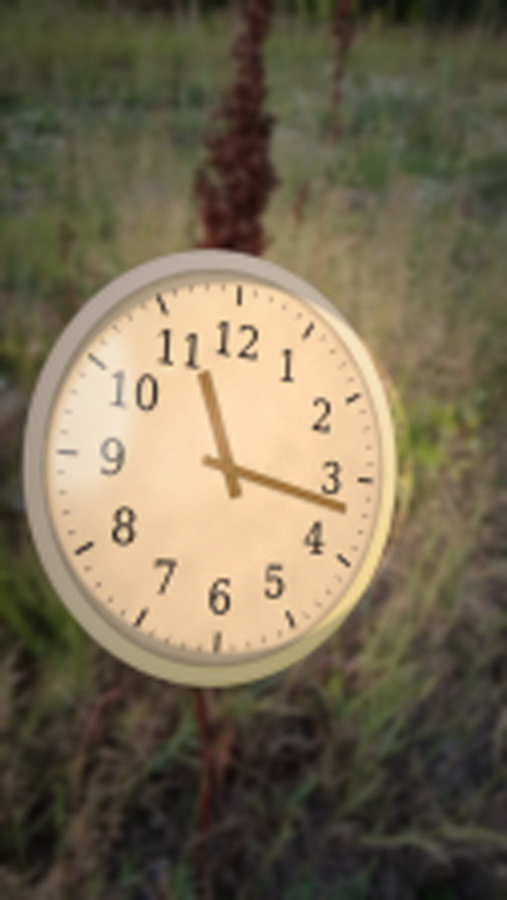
{"hour": 11, "minute": 17}
